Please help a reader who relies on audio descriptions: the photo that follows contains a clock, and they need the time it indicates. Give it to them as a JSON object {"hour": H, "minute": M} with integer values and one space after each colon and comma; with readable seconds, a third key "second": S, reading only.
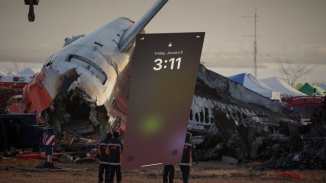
{"hour": 3, "minute": 11}
